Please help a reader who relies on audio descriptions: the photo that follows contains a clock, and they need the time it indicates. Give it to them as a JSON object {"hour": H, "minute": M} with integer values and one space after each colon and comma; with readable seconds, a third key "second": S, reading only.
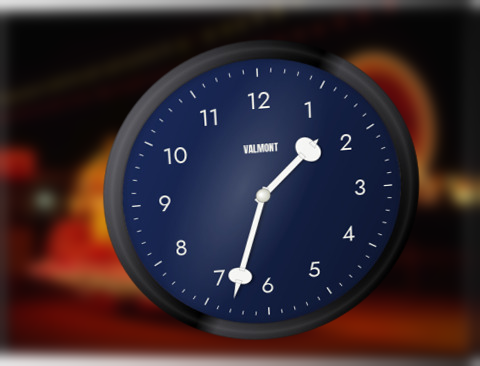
{"hour": 1, "minute": 33}
